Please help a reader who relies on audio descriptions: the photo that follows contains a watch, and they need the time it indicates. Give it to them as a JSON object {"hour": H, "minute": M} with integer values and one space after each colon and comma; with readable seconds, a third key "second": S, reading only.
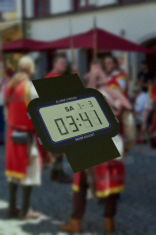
{"hour": 3, "minute": 41}
